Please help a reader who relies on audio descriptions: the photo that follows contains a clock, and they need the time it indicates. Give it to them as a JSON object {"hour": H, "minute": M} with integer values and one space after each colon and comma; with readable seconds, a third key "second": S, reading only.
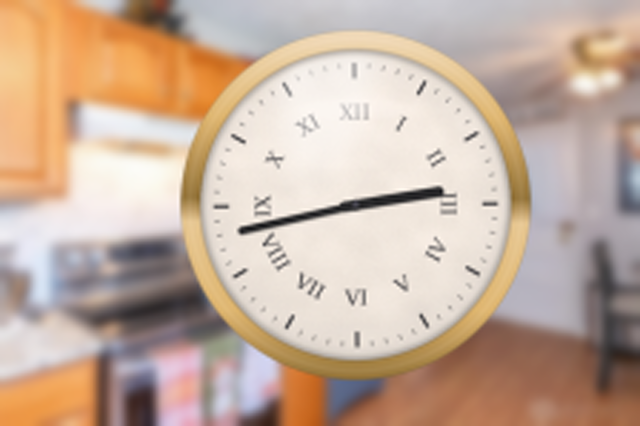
{"hour": 2, "minute": 43}
